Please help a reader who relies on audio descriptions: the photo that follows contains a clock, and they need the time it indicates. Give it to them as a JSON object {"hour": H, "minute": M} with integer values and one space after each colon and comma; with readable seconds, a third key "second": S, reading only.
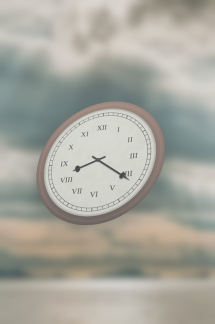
{"hour": 8, "minute": 21}
